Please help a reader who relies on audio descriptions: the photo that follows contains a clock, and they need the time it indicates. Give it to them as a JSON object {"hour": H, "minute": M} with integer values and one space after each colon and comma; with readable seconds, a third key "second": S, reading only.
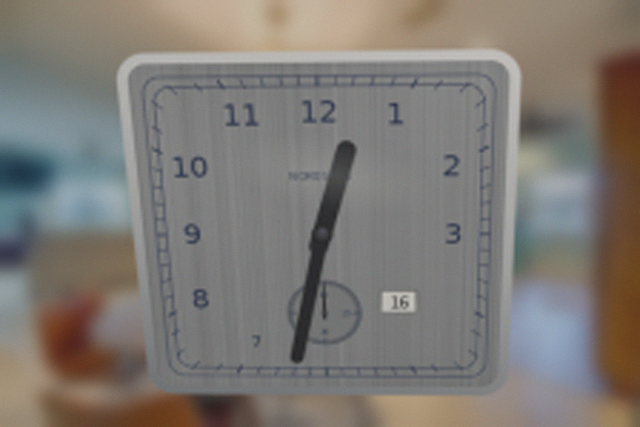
{"hour": 12, "minute": 32}
